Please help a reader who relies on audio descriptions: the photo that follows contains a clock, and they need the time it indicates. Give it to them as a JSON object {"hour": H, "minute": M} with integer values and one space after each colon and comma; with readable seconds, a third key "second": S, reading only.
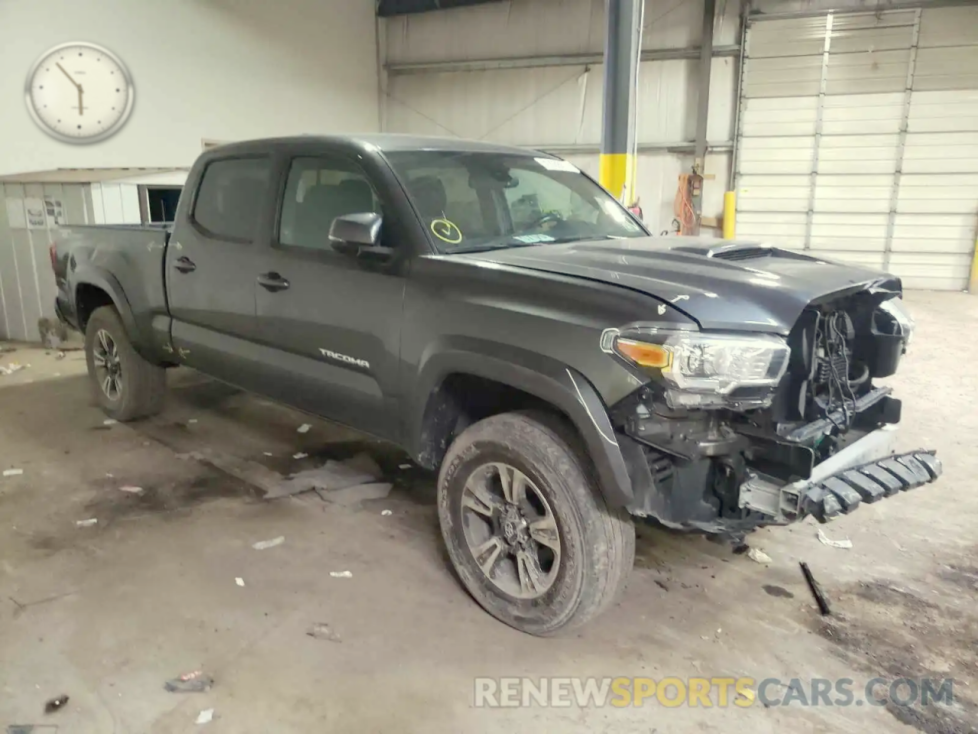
{"hour": 5, "minute": 53}
